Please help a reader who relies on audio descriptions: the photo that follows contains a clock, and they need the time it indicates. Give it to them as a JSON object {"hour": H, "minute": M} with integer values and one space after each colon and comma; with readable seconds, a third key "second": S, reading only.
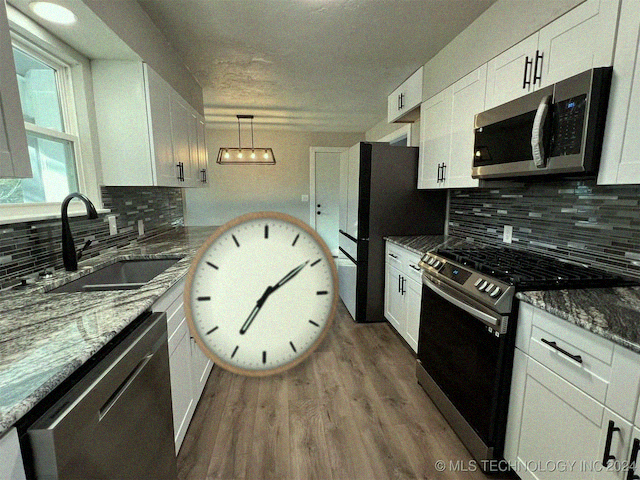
{"hour": 7, "minute": 9}
